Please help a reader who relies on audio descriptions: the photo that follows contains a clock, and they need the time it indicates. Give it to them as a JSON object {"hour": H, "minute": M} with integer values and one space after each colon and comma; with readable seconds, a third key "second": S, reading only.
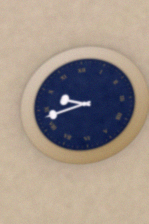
{"hour": 9, "minute": 43}
